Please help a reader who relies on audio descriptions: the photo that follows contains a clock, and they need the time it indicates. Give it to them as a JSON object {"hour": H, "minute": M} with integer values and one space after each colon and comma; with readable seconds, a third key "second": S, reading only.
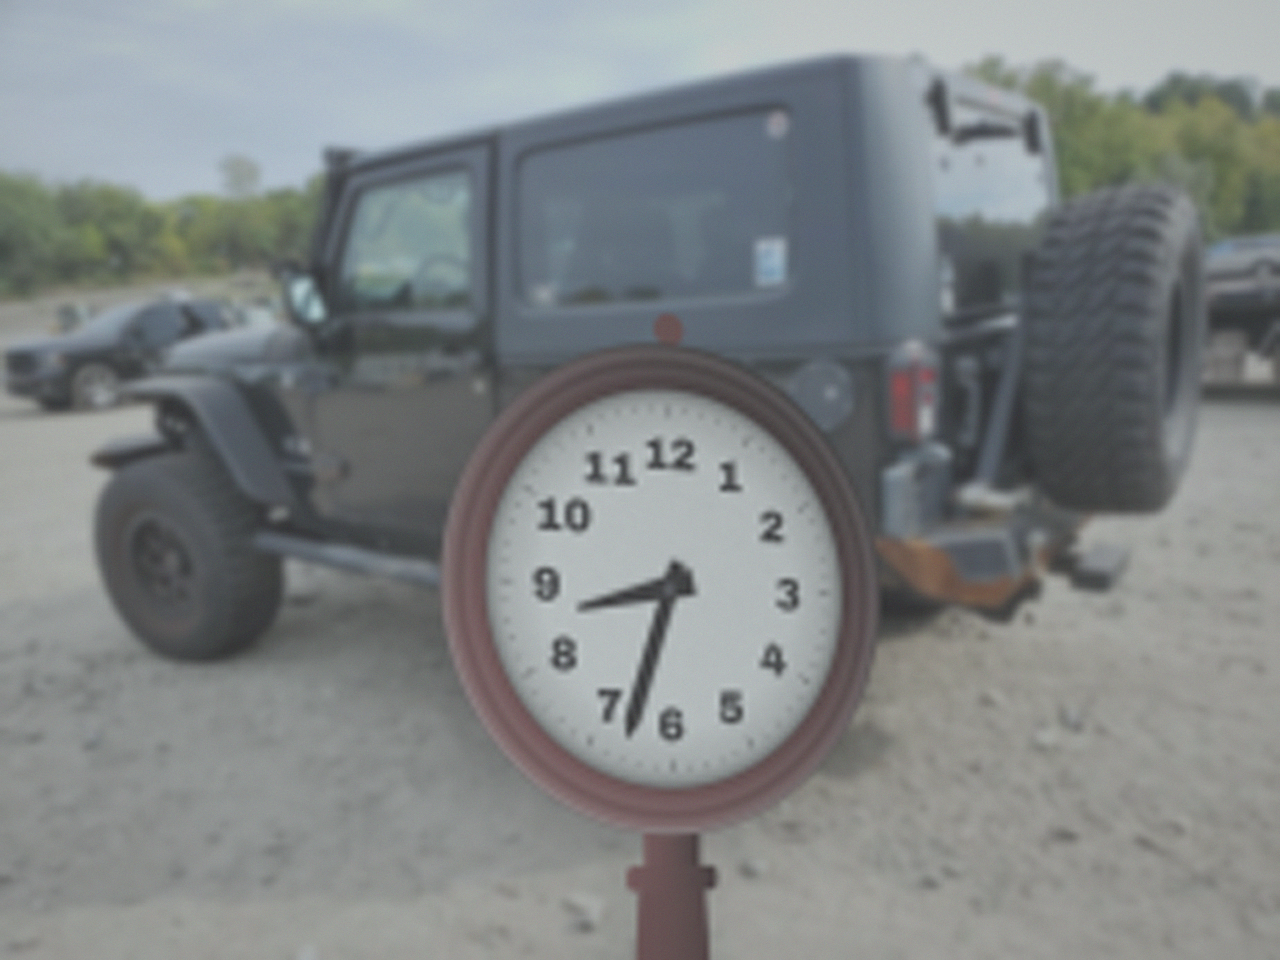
{"hour": 8, "minute": 33}
